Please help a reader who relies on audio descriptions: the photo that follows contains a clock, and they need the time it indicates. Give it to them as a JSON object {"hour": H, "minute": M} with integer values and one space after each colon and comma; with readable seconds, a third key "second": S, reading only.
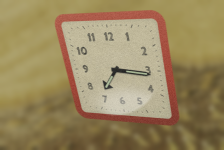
{"hour": 7, "minute": 16}
